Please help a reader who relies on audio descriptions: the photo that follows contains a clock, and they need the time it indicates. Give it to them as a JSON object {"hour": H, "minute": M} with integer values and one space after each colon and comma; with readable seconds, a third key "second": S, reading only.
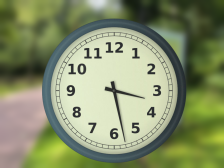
{"hour": 3, "minute": 28}
